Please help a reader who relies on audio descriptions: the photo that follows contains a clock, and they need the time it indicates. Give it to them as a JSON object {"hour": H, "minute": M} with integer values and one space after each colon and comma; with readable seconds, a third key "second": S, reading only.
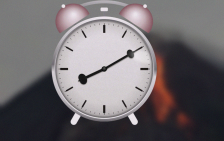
{"hour": 8, "minute": 10}
